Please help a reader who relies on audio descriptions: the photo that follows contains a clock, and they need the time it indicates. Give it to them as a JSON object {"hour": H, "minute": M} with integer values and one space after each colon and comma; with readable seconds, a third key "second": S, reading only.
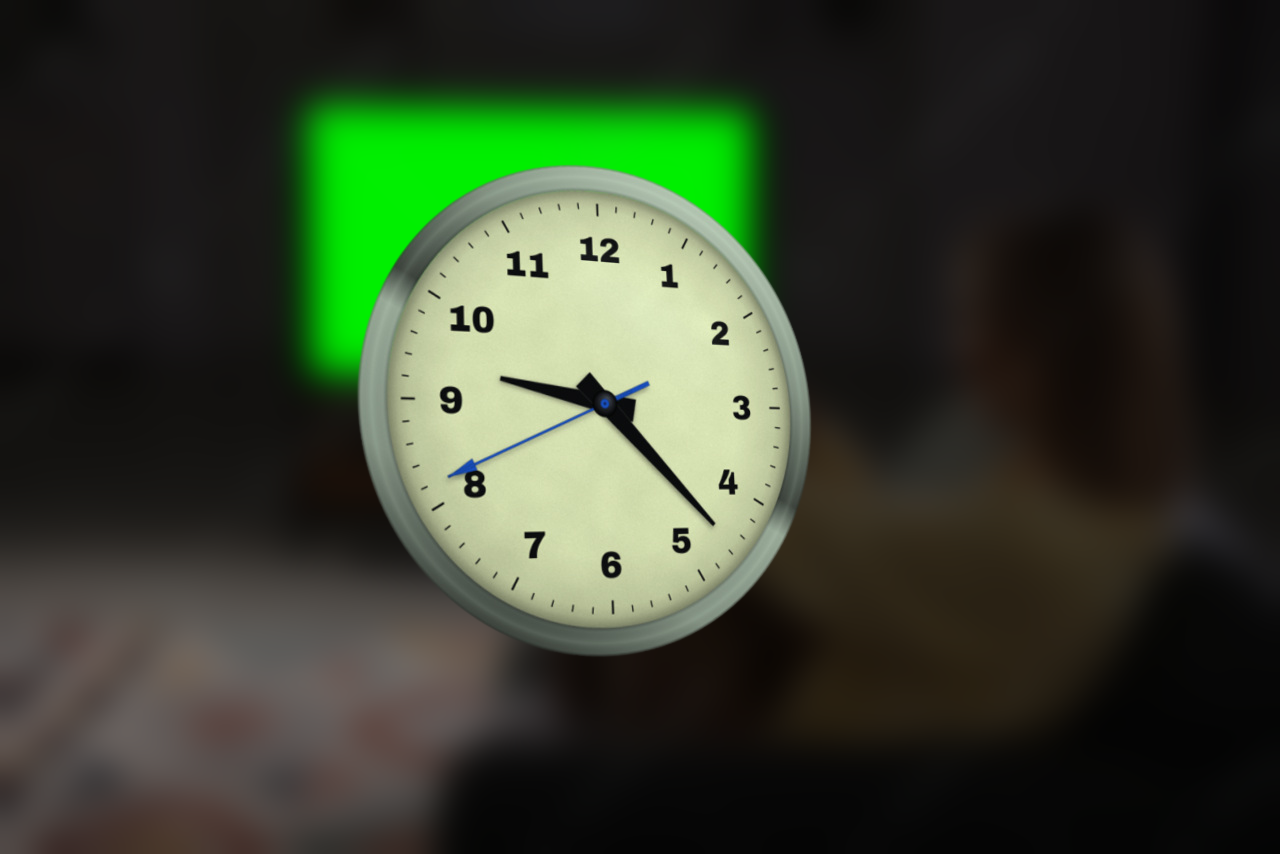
{"hour": 9, "minute": 22, "second": 41}
